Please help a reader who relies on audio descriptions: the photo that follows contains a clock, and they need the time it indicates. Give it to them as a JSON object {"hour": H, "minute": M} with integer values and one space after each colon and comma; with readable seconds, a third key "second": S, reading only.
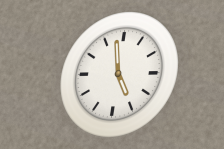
{"hour": 4, "minute": 58}
